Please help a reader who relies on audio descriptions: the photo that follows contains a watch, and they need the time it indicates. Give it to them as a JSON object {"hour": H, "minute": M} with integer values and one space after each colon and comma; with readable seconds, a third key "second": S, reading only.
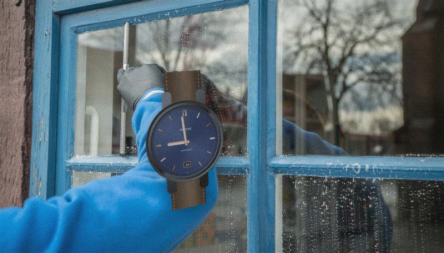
{"hour": 8, "minute": 59}
